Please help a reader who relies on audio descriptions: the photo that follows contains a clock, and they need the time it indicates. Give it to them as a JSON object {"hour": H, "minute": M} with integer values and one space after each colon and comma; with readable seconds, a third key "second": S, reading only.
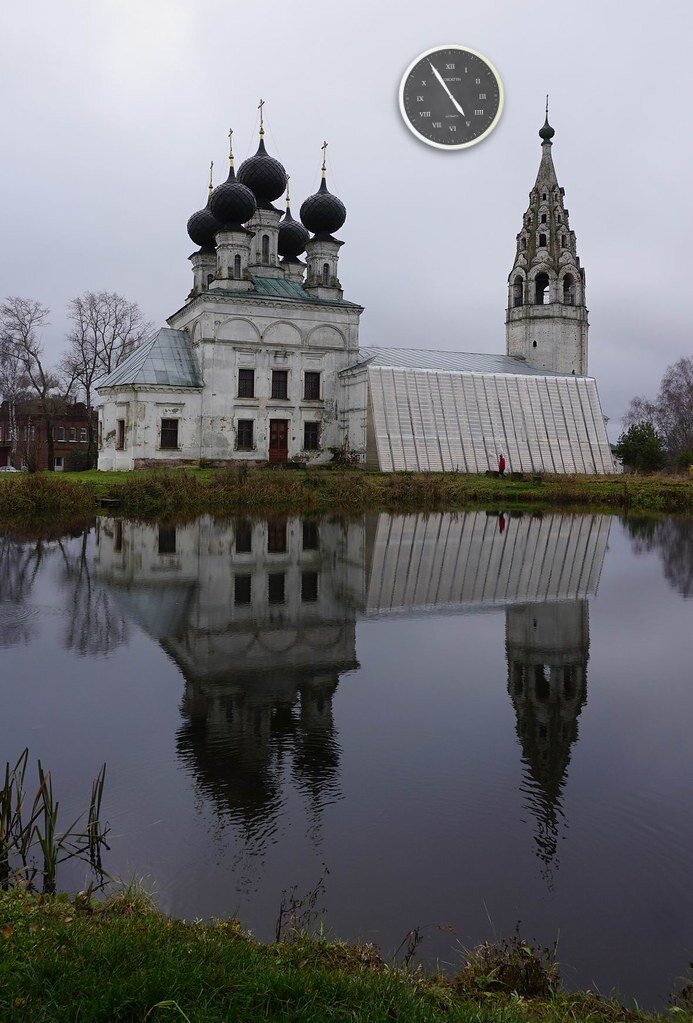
{"hour": 4, "minute": 55}
